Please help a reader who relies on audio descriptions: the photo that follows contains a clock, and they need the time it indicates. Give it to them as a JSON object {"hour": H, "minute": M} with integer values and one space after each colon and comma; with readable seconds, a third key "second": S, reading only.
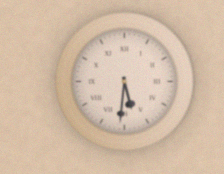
{"hour": 5, "minute": 31}
